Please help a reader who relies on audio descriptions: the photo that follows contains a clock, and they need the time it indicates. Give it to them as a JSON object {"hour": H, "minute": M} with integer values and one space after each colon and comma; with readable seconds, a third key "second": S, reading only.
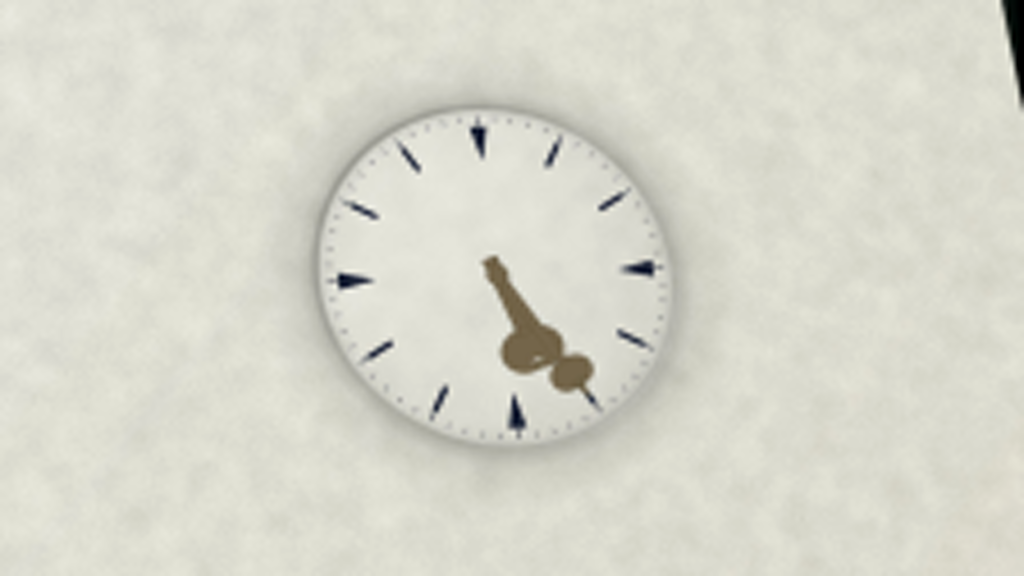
{"hour": 5, "minute": 25}
